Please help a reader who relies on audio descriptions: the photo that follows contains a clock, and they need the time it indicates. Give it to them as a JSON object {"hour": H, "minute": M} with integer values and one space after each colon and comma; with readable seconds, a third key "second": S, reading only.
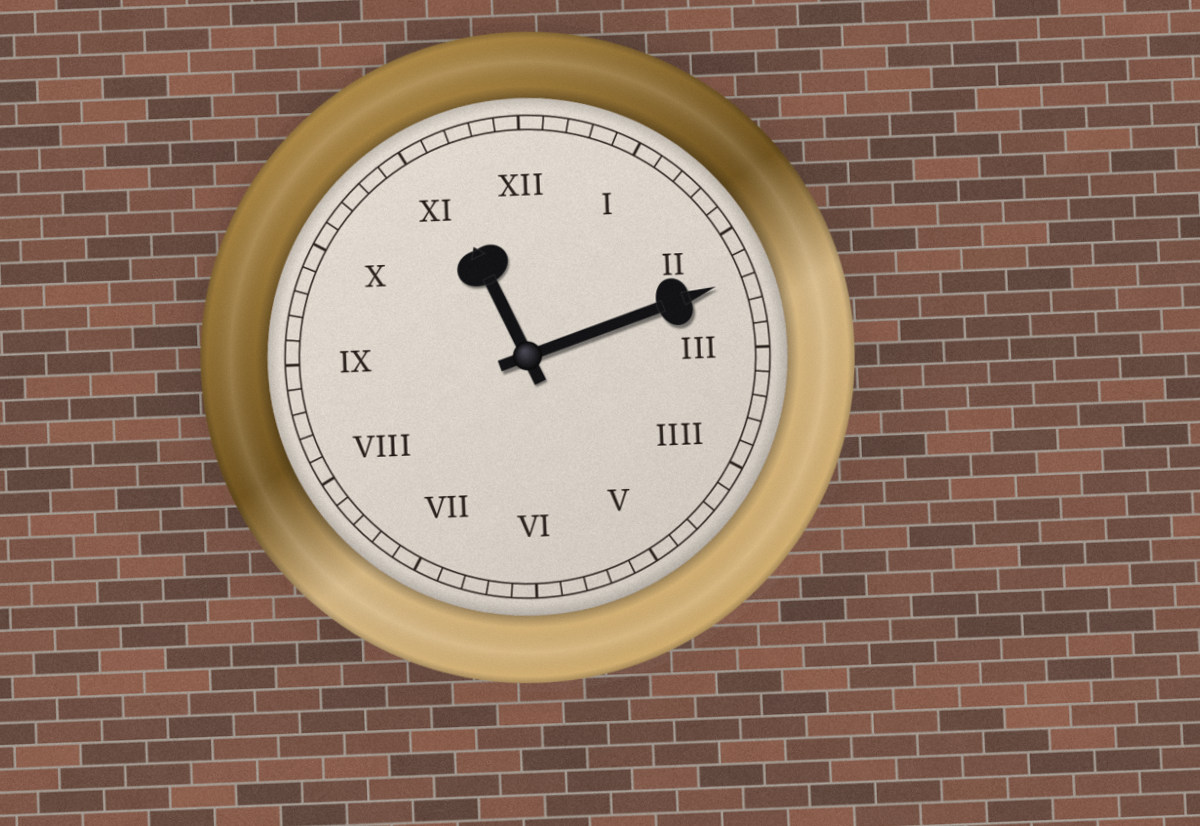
{"hour": 11, "minute": 12}
